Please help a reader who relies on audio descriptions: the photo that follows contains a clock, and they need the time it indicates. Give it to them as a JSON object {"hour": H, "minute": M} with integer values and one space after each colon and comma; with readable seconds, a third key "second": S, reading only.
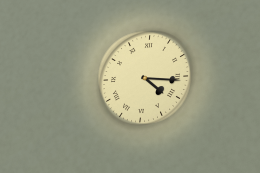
{"hour": 4, "minute": 16}
